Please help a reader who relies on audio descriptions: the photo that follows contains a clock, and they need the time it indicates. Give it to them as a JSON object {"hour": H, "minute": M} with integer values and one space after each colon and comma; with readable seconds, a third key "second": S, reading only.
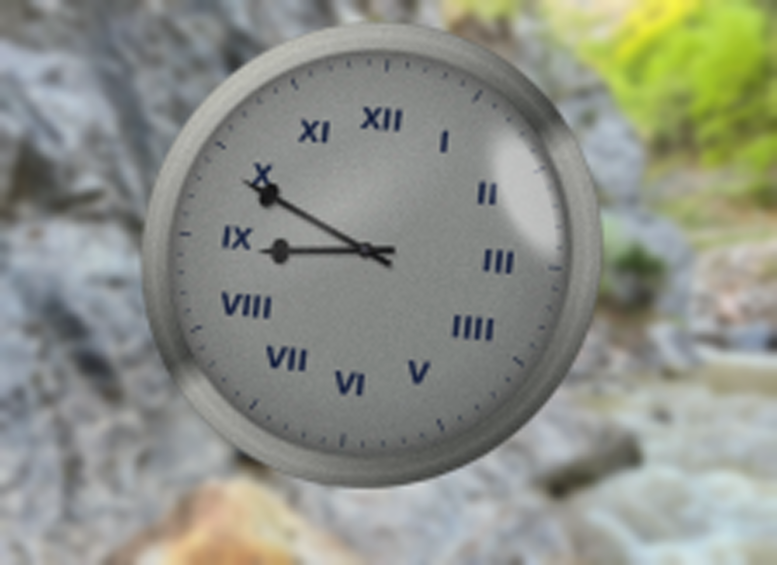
{"hour": 8, "minute": 49}
